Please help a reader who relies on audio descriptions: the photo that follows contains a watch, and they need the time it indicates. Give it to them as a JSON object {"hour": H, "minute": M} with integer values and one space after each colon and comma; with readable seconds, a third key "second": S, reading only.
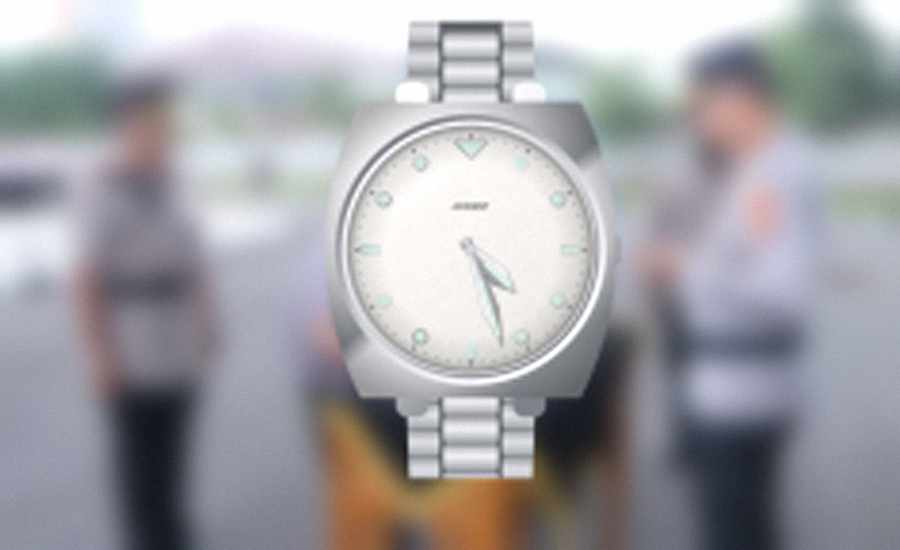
{"hour": 4, "minute": 27}
